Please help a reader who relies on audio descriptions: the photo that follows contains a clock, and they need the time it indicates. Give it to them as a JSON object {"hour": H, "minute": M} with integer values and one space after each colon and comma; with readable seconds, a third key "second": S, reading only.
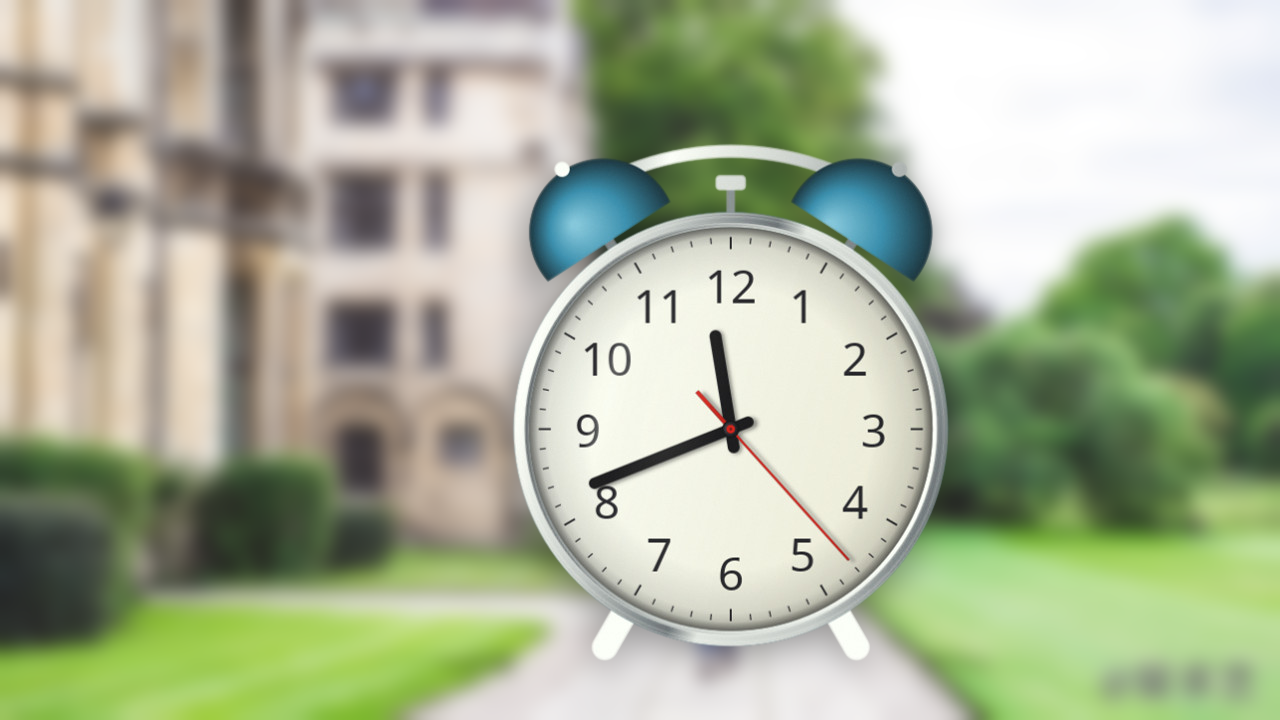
{"hour": 11, "minute": 41, "second": 23}
